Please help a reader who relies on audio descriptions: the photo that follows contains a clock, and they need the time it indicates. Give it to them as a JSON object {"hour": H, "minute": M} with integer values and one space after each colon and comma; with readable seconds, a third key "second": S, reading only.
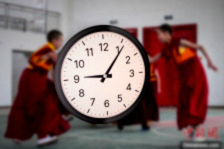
{"hour": 9, "minute": 6}
